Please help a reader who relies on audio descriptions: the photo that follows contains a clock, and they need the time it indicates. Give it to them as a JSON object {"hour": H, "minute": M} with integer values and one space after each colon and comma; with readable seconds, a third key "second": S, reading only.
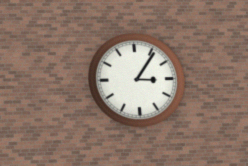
{"hour": 3, "minute": 6}
